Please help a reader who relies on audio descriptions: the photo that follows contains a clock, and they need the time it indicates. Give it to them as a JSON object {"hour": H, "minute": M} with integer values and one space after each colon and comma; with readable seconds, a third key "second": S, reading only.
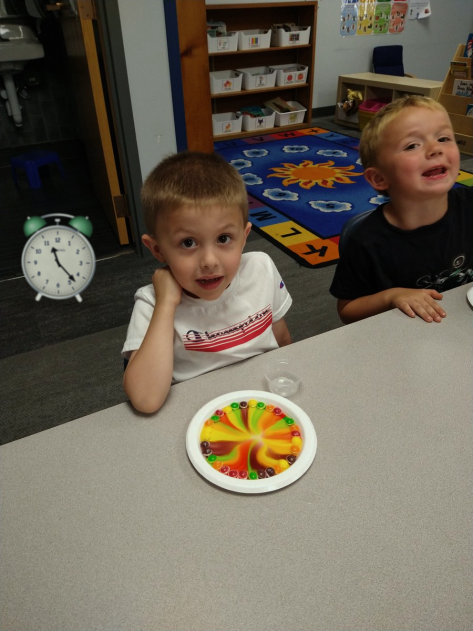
{"hour": 11, "minute": 23}
